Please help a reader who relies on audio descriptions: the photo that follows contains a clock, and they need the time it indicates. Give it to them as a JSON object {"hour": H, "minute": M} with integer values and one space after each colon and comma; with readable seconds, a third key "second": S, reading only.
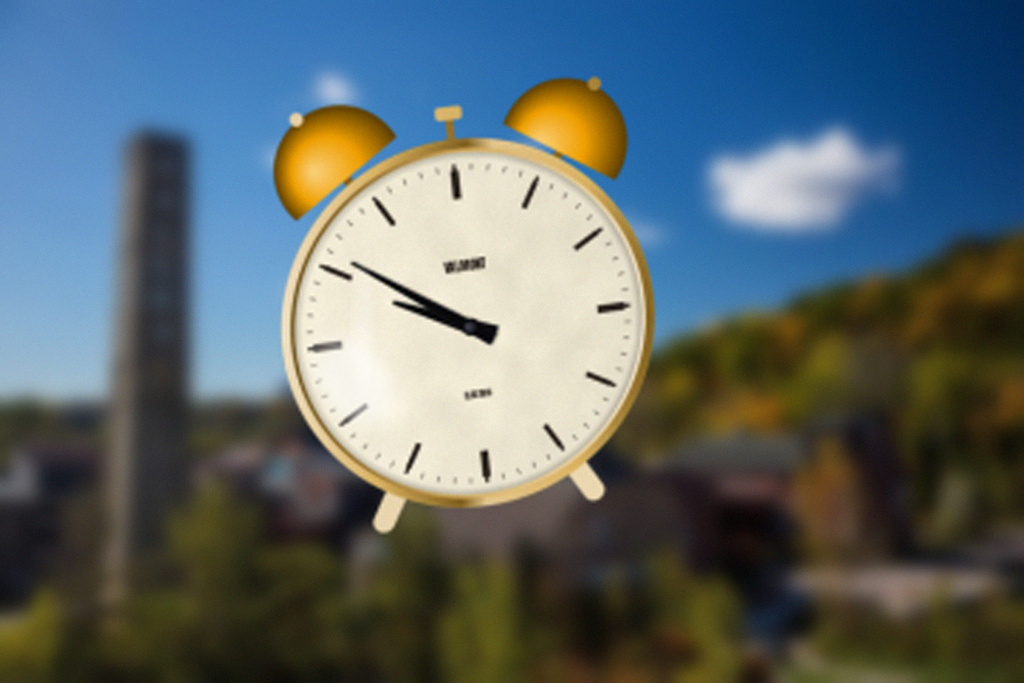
{"hour": 9, "minute": 51}
